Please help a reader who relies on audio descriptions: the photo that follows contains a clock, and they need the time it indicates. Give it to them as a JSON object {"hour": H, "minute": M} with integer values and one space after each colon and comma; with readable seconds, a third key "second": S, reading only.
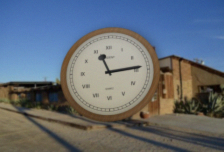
{"hour": 11, "minute": 14}
